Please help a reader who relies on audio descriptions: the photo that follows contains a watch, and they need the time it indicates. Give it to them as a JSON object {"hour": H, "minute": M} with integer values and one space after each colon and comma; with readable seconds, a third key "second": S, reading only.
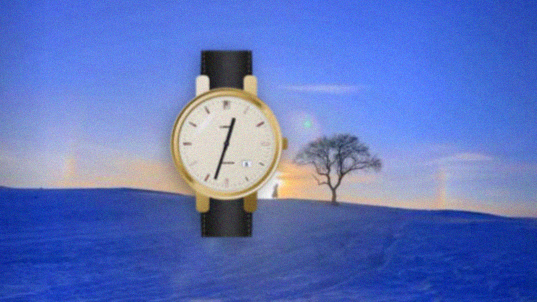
{"hour": 12, "minute": 33}
